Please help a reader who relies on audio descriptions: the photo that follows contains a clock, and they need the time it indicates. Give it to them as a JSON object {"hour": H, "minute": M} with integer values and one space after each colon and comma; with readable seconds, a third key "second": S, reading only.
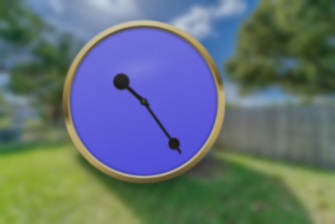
{"hour": 10, "minute": 24}
